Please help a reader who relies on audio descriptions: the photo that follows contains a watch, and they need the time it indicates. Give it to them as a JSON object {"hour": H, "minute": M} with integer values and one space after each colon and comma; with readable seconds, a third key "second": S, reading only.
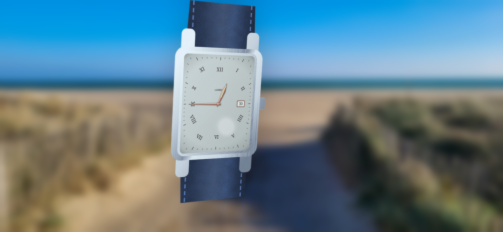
{"hour": 12, "minute": 45}
